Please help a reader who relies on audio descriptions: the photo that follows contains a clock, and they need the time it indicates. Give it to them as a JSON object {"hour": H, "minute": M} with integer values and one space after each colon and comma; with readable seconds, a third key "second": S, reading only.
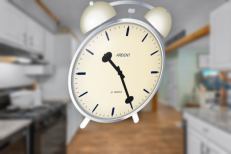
{"hour": 10, "minute": 25}
